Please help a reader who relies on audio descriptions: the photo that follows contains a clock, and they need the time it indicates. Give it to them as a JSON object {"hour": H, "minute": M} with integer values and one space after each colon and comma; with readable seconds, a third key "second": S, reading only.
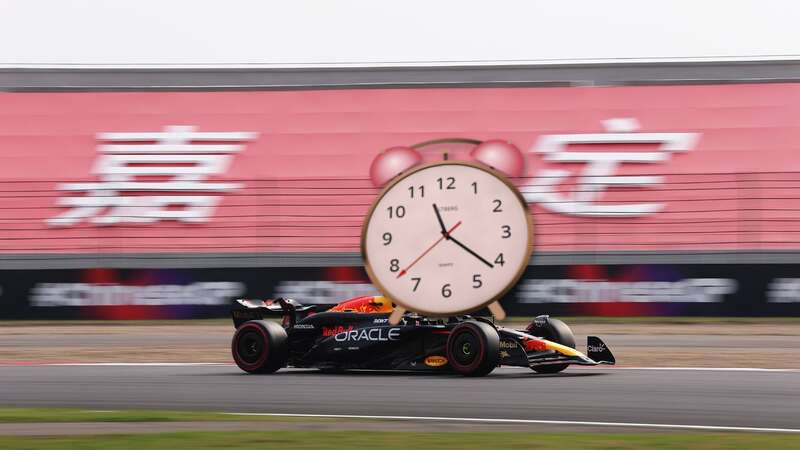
{"hour": 11, "minute": 21, "second": 38}
